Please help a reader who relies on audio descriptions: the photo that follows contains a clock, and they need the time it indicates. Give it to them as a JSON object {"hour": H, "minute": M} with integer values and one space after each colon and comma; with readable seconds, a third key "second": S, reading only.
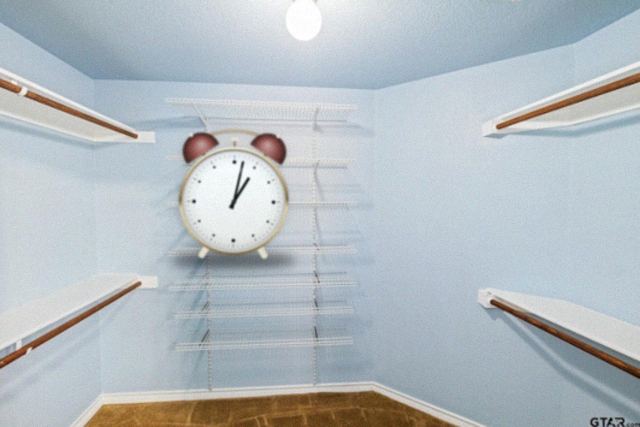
{"hour": 1, "minute": 2}
